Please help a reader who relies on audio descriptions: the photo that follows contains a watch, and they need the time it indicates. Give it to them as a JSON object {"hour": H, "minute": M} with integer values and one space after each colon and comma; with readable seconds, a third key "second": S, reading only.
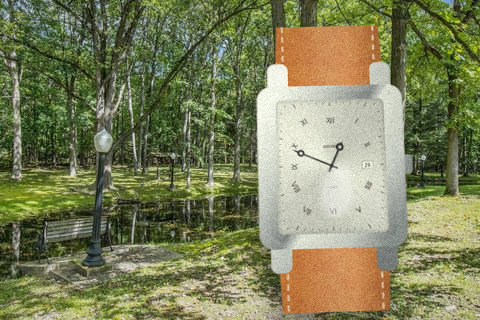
{"hour": 12, "minute": 49}
